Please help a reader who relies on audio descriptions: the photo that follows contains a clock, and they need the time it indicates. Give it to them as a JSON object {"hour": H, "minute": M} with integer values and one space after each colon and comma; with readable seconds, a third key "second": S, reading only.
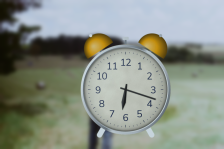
{"hour": 6, "minute": 18}
